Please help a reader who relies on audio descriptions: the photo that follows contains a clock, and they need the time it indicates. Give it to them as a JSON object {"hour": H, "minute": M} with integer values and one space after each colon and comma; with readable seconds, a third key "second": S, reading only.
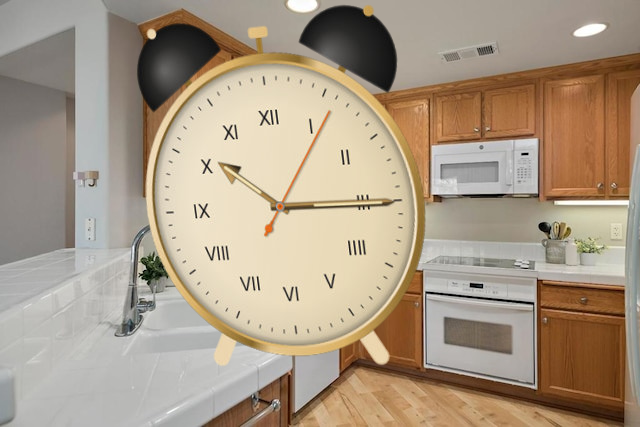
{"hour": 10, "minute": 15, "second": 6}
